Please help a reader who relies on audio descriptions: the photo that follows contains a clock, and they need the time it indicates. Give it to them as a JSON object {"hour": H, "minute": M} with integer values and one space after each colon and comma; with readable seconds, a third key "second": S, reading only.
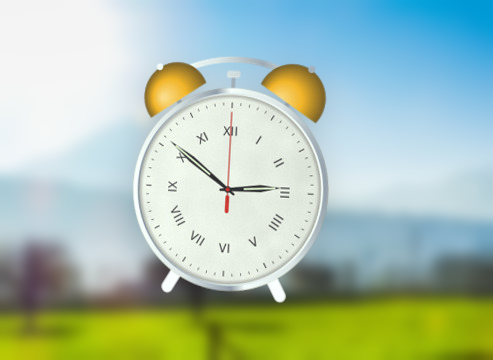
{"hour": 2, "minute": 51, "second": 0}
